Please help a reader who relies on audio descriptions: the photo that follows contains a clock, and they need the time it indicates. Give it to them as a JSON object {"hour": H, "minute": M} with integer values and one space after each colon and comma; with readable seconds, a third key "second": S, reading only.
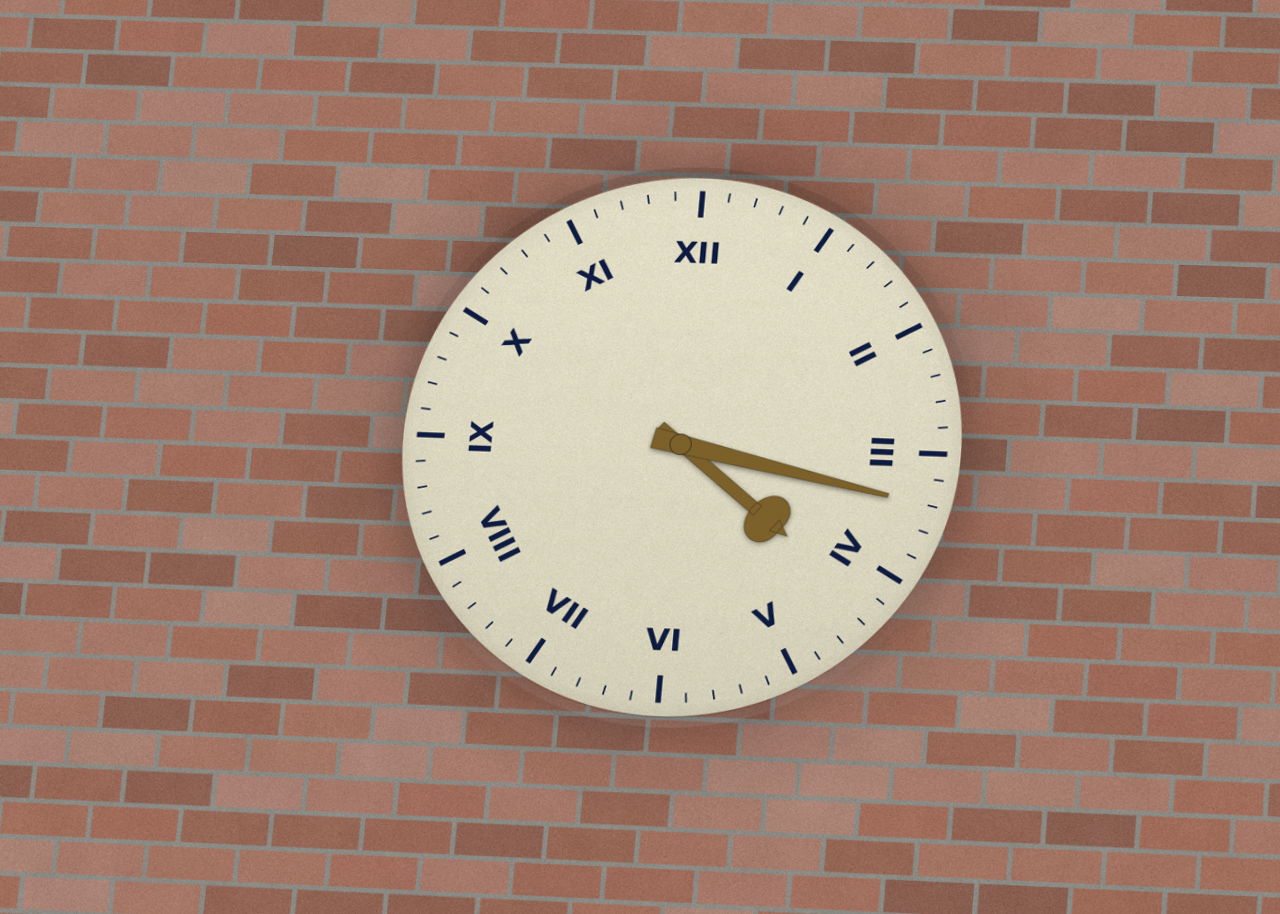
{"hour": 4, "minute": 17}
